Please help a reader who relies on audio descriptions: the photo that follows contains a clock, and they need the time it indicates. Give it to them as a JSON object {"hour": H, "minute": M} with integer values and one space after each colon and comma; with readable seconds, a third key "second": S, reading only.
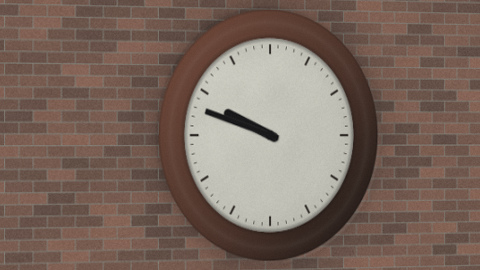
{"hour": 9, "minute": 48}
